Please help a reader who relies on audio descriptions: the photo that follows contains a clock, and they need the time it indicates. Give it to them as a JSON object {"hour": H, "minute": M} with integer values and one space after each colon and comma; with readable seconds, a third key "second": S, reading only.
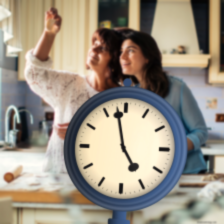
{"hour": 4, "minute": 58}
